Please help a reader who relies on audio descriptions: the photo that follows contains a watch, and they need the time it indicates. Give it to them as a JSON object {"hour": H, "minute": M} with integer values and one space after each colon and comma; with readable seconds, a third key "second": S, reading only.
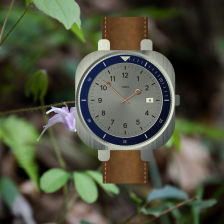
{"hour": 1, "minute": 52}
